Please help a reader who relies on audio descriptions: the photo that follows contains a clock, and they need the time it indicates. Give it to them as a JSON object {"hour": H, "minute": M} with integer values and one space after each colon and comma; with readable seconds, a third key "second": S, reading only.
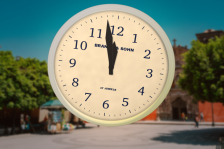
{"hour": 11, "minute": 58}
